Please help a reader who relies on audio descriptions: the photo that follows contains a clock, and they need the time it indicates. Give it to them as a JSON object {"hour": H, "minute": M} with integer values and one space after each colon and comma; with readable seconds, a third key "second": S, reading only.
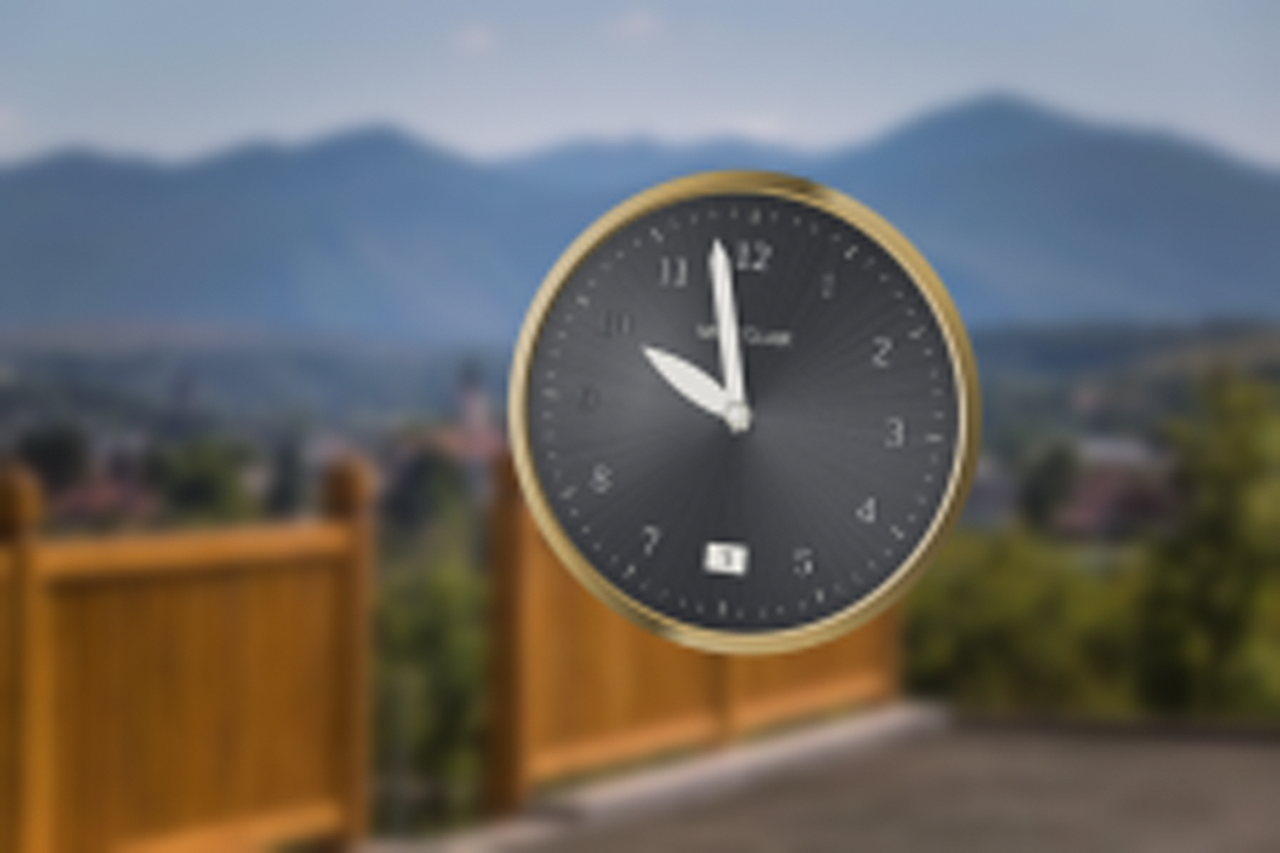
{"hour": 9, "minute": 58}
